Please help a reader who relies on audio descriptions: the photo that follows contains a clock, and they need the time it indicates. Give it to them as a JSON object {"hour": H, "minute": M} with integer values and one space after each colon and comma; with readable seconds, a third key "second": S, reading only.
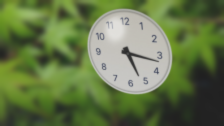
{"hour": 5, "minute": 17}
